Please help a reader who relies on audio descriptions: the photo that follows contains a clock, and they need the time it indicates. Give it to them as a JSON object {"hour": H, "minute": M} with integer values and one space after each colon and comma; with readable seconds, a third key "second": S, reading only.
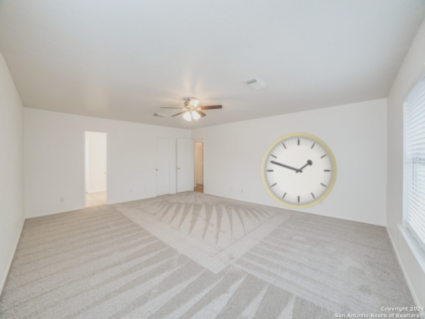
{"hour": 1, "minute": 48}
